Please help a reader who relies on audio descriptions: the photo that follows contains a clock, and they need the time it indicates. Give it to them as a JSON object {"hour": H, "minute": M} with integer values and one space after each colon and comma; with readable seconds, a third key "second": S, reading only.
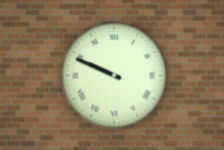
{"hour": 9, "minute": 49}
